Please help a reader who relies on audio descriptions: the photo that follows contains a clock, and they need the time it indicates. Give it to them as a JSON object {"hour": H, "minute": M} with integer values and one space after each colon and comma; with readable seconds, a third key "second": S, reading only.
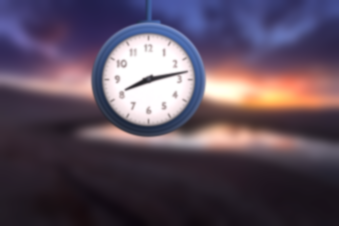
{"hour": 8, "minute": 13}
